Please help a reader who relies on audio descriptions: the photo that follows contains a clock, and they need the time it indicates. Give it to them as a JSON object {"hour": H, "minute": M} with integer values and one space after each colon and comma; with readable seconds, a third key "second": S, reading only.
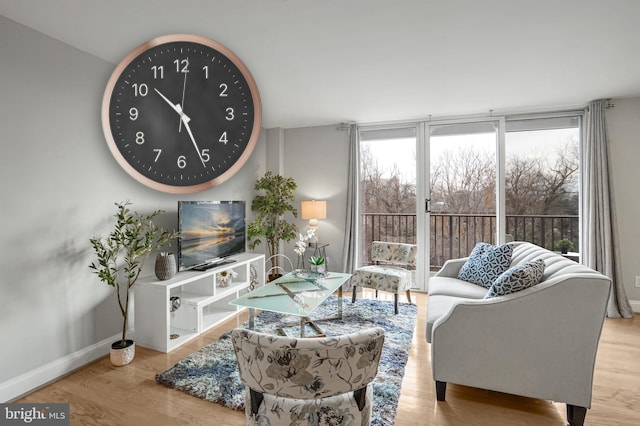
{"hour": 10, "minute": 26, "second": 1}
